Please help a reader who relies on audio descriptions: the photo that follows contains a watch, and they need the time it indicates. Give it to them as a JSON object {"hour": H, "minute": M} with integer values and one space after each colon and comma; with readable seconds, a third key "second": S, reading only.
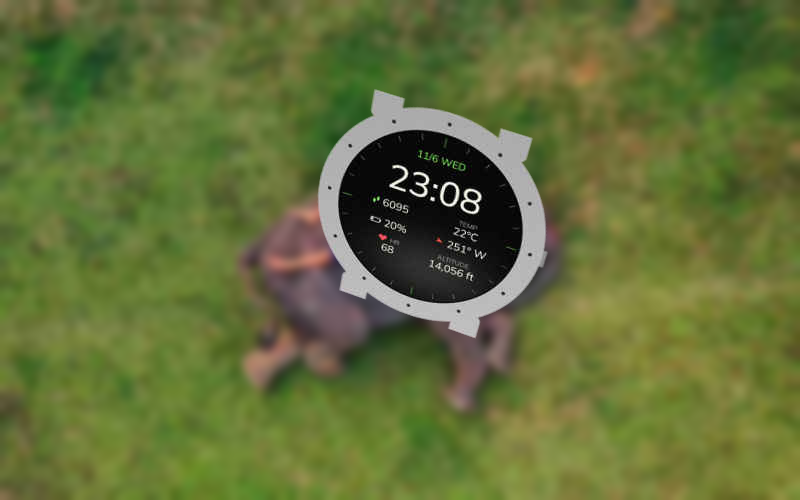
{"hour": 23, "minute": 8}
